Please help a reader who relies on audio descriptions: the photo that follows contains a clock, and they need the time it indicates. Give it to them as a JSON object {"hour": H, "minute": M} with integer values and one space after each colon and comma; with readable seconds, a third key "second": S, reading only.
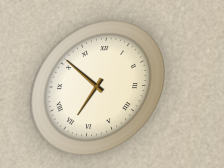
{"hour": 6, "minute": 51}
